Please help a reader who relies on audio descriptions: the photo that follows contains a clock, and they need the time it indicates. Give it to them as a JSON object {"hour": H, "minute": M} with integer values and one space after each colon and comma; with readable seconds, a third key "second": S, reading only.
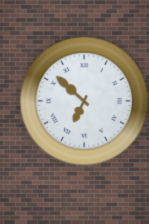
{"hour": 6, "minute": 52}
